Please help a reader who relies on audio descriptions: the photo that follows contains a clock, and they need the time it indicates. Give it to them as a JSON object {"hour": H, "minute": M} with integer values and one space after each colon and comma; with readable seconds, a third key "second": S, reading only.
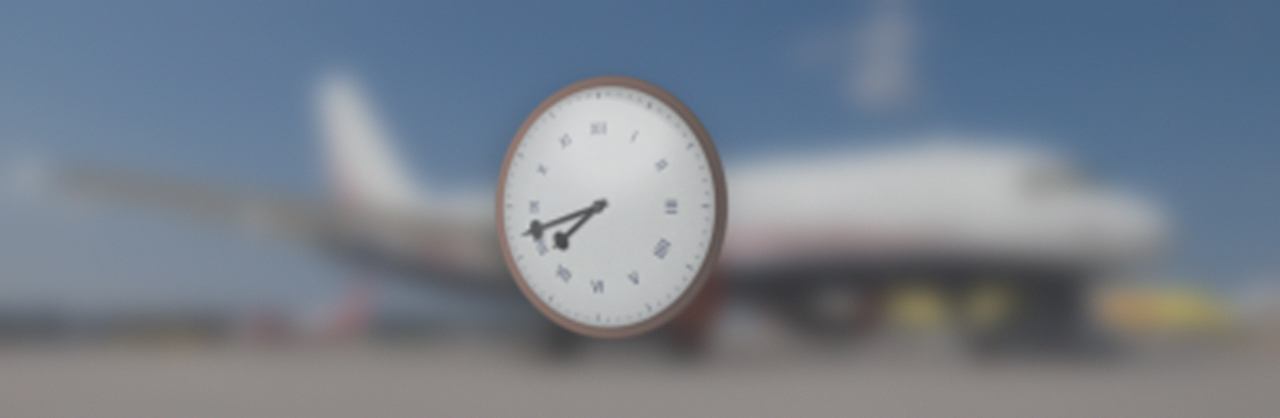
{"hour": 7, "minute": 42}
